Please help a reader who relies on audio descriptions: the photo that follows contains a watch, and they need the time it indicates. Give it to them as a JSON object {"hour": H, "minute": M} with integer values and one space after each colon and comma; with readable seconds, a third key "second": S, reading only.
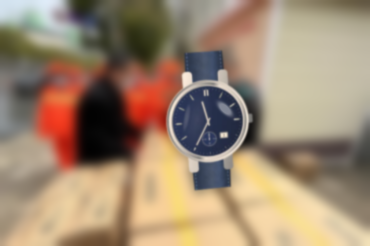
{"hour": 11, "minute": 35}
